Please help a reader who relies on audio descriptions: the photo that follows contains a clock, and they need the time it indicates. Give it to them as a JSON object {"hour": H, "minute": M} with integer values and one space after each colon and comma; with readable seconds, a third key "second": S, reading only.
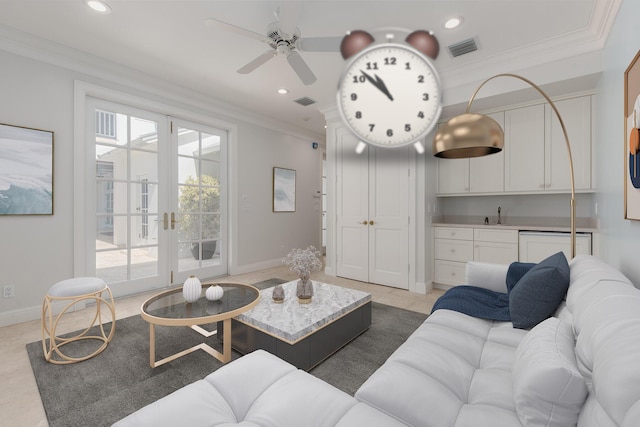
{"hour": 10, "minute": 52}
